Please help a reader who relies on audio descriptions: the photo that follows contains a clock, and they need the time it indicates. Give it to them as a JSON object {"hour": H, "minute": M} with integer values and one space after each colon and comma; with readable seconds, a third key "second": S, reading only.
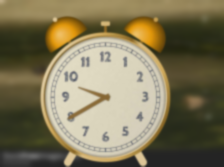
{"hour": 9, "minute": 40}
